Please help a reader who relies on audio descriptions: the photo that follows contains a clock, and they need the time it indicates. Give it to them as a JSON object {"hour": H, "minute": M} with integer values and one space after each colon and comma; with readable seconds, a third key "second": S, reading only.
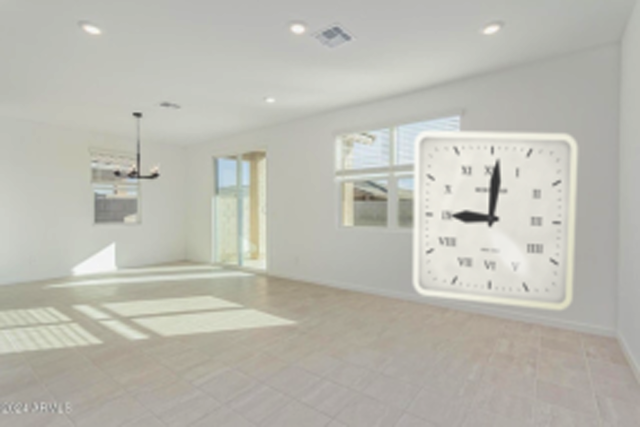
{"hour": 9, "minute": 1}
